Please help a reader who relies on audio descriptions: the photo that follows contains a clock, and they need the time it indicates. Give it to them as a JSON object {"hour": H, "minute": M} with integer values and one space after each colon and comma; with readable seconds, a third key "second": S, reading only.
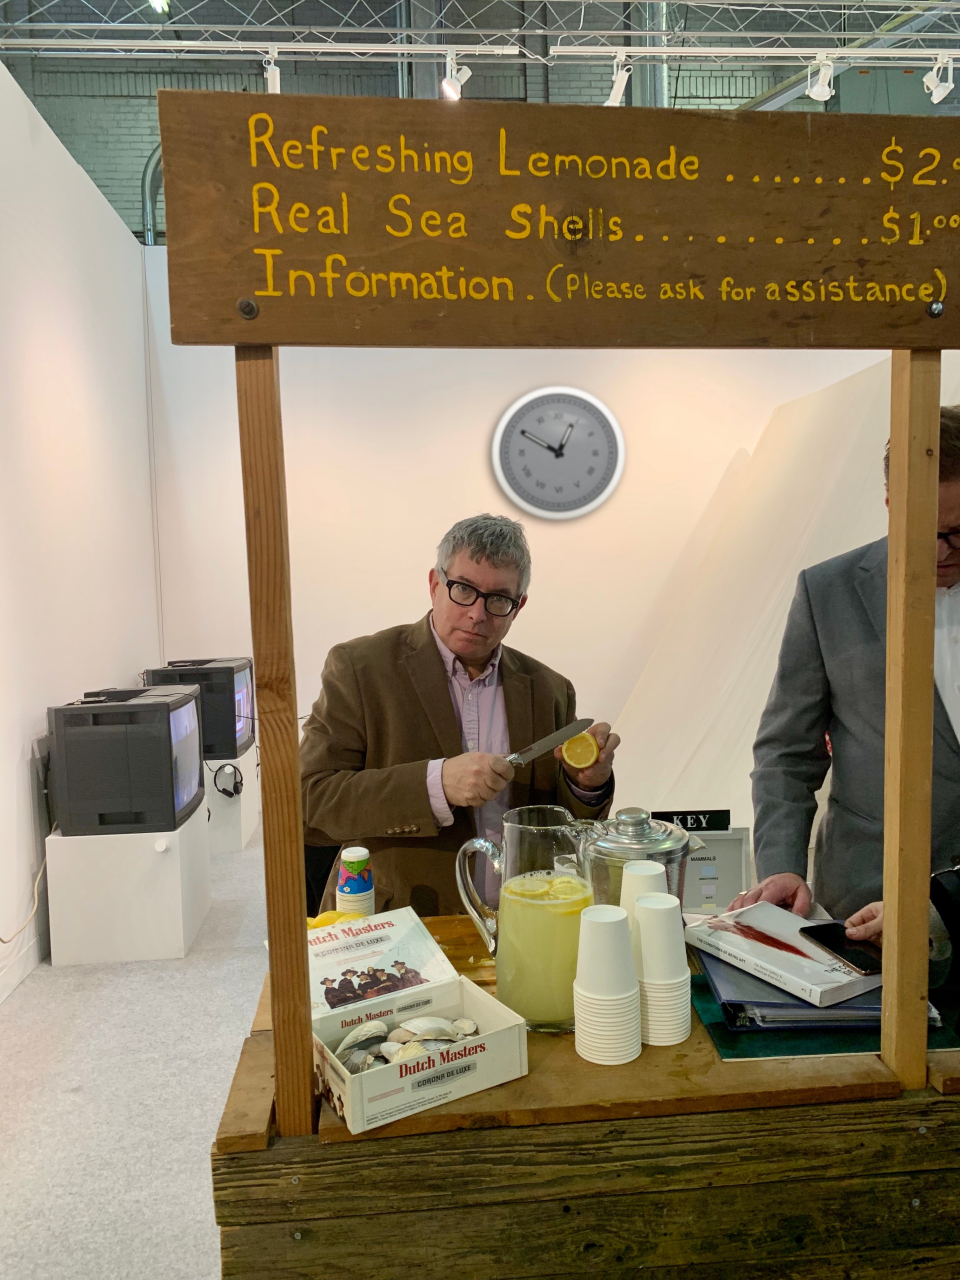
{"hour": 12, "minute": 50}
